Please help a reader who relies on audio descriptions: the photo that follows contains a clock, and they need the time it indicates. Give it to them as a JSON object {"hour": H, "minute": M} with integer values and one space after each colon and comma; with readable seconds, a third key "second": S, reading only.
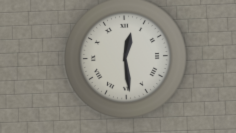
{"hour": 12, "minute": 29}
